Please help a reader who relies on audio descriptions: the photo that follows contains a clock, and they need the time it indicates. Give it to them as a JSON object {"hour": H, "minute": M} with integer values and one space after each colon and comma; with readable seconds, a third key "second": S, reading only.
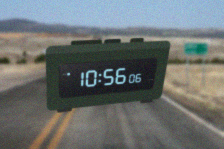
{"hour": 10, "minute": 56, "second": 6}
